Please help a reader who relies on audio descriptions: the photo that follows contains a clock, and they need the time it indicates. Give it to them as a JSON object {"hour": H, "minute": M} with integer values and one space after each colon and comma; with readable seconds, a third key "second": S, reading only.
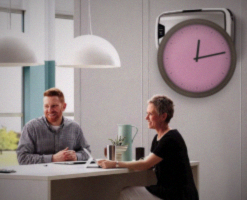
{"hour": 12, "minute": 13}
